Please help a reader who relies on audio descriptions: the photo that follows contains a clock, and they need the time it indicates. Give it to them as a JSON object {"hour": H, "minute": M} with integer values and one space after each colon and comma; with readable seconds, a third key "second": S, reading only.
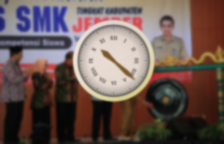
{"hour": 10, "minute": 22}
